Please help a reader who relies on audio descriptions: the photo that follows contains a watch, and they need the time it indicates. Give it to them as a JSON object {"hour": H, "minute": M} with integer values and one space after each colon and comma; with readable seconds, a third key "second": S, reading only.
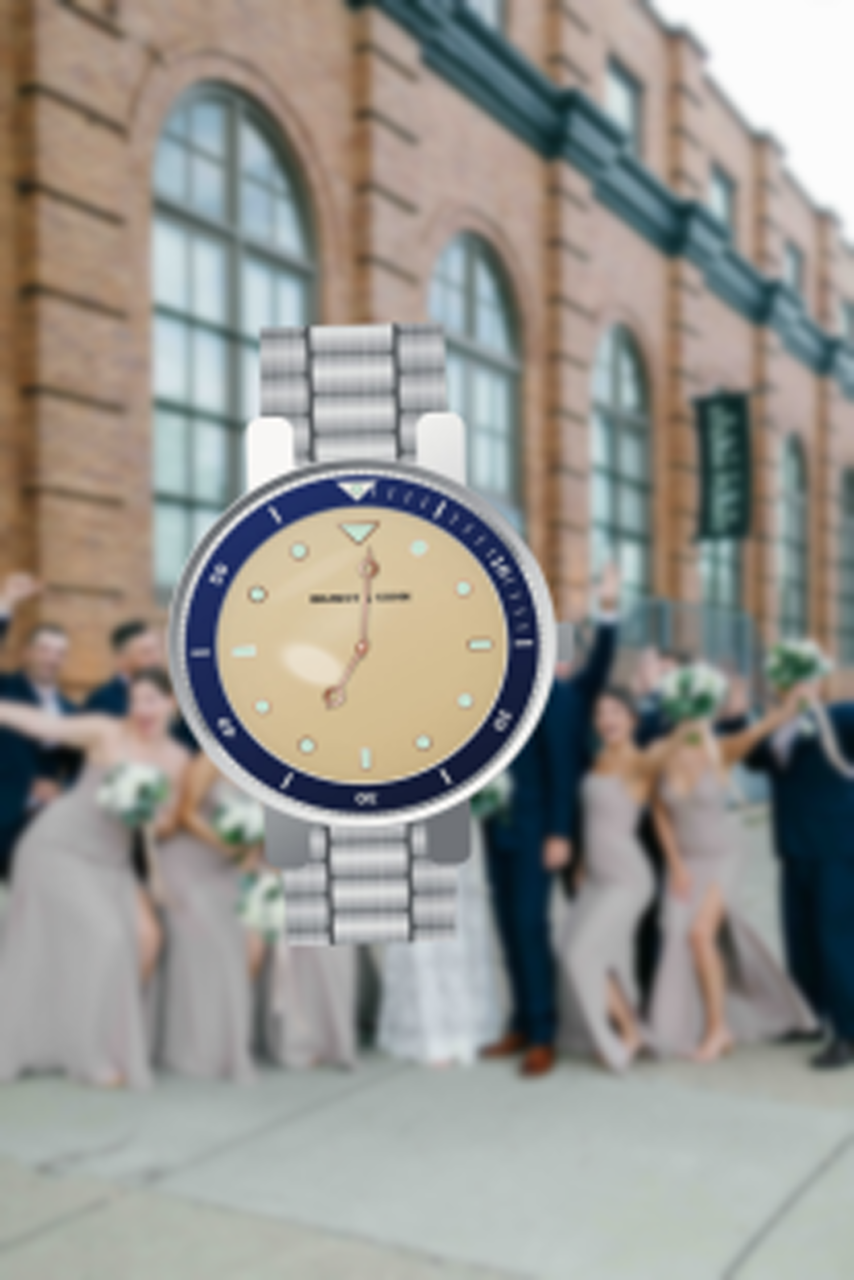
{"hour": 7, "minute": 1}
